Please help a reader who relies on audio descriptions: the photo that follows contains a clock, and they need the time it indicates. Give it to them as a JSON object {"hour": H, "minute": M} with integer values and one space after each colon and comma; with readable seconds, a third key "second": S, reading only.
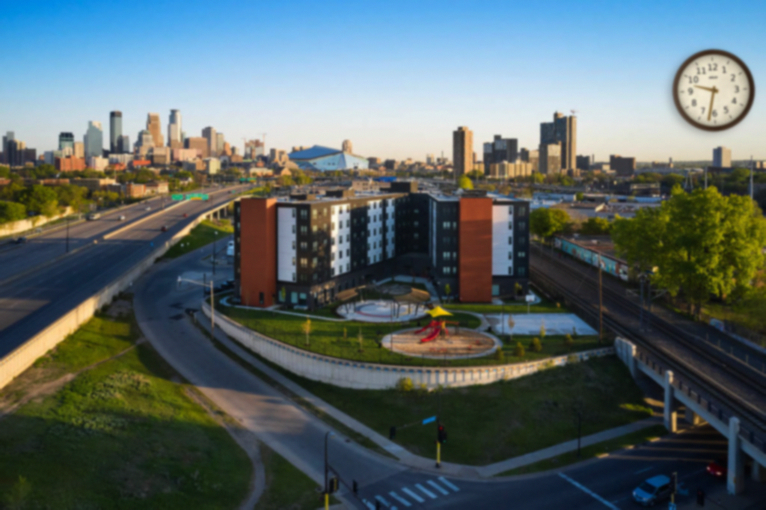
{"hour": 9, "minute": 32}
